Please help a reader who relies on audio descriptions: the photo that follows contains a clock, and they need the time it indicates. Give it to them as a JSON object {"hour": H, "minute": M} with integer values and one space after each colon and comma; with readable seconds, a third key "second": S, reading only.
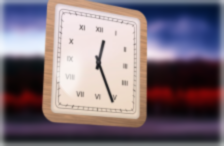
{"hour": 12, "minute": 26}
